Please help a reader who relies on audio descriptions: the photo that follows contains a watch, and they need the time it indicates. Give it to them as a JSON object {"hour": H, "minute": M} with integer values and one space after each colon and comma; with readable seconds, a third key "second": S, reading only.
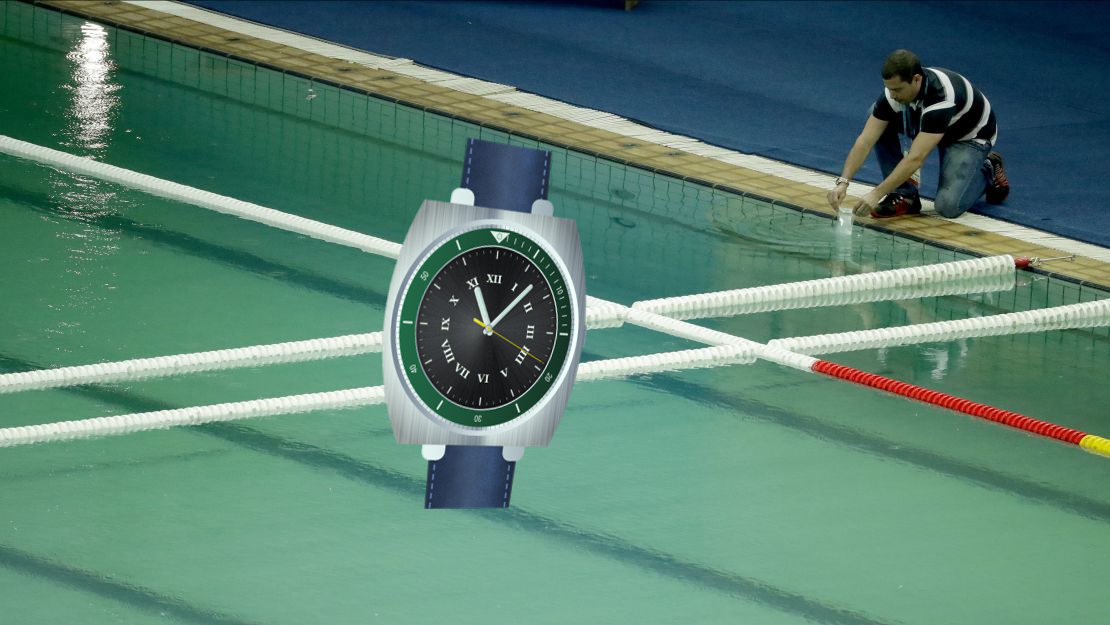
{"hour": 11, "minute": 7, "second": 19}
